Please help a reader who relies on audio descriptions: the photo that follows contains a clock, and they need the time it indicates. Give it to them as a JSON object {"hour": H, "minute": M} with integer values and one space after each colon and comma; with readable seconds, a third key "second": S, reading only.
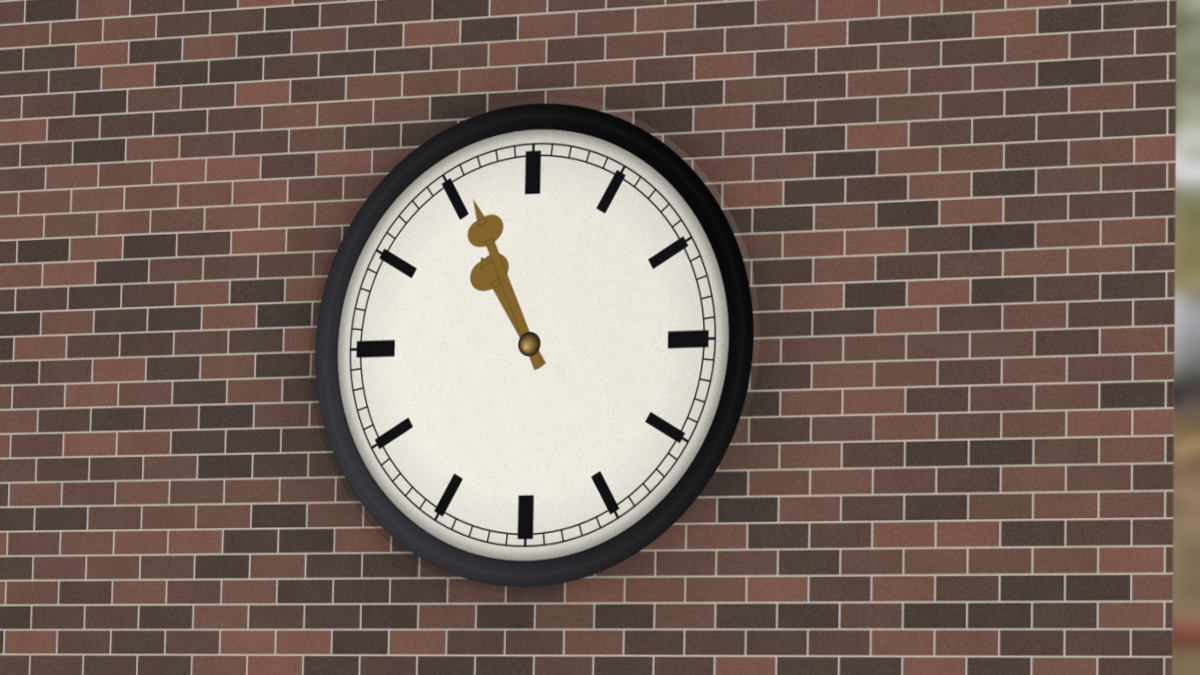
{"hour": 10, "minute": 56}
